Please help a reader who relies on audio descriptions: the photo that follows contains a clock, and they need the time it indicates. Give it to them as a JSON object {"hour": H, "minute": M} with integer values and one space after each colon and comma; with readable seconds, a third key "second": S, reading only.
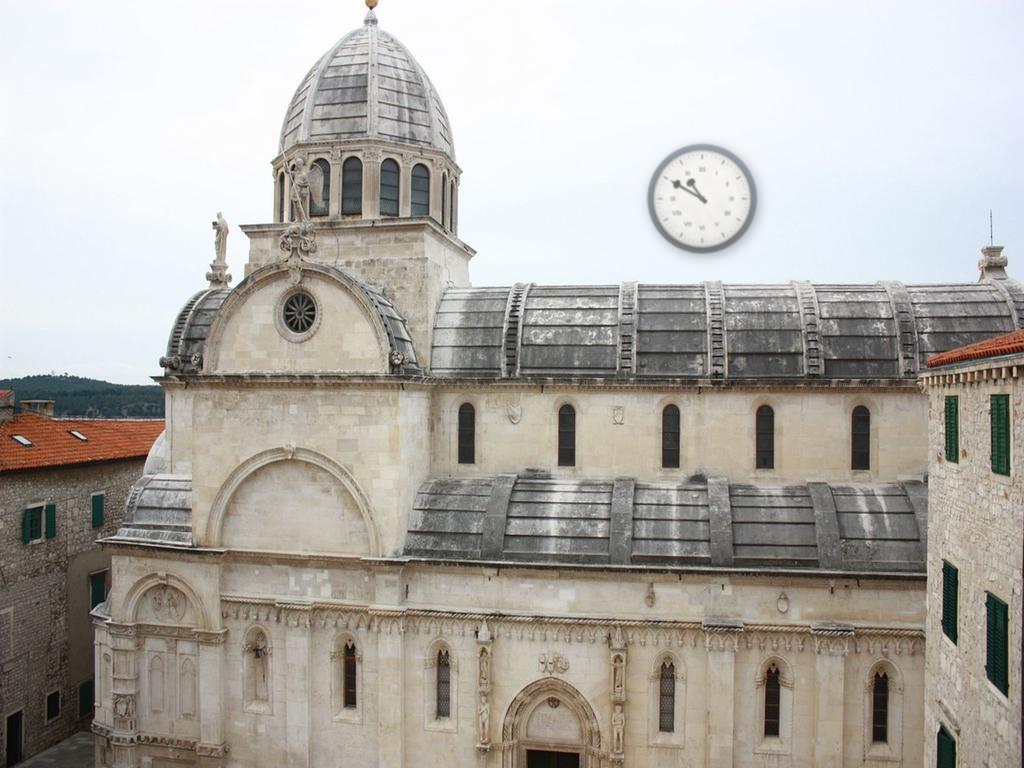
{"hour": 10, "minute": 50}
